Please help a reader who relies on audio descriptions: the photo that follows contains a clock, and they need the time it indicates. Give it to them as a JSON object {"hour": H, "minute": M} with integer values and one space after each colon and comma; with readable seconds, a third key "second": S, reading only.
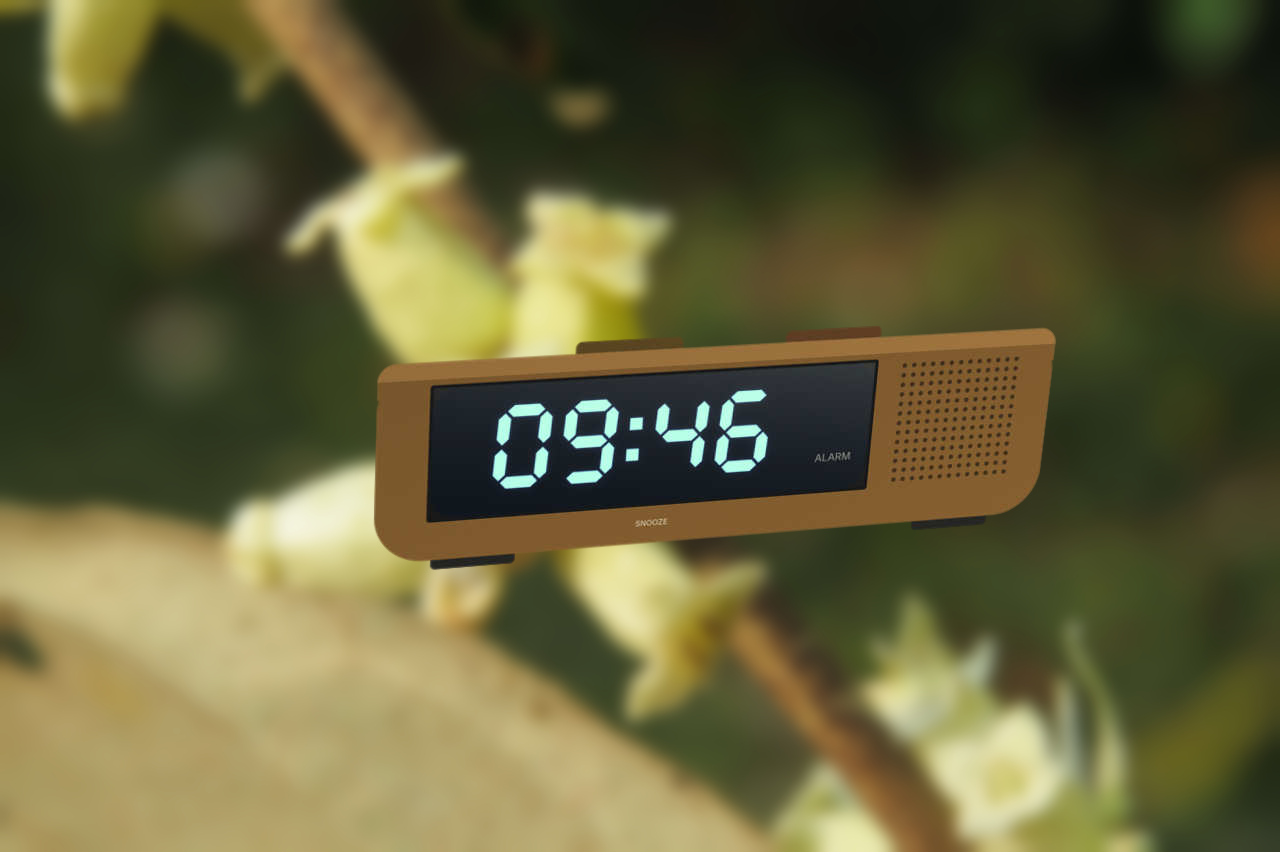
{"hour": 9, "minute": 46}
